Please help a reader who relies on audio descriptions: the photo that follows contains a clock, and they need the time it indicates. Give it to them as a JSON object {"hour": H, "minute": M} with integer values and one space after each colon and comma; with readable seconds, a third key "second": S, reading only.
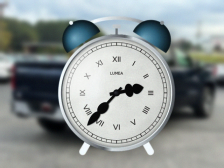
{"hour": 2, "minute": 37}
